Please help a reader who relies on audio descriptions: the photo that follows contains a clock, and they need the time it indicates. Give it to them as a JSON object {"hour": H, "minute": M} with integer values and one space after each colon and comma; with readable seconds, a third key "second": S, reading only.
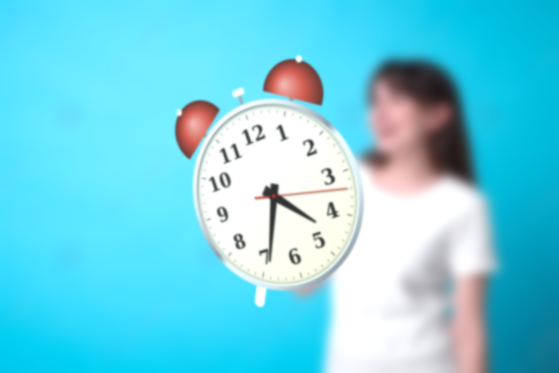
{"hour": 4, "minute": 34, "second": 17}
